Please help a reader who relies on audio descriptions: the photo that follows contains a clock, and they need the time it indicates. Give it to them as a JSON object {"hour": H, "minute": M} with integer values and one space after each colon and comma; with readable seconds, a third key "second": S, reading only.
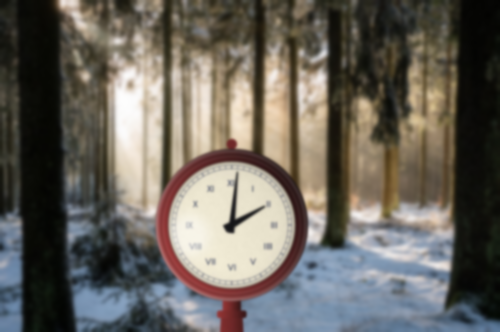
{"hour": 2, "minute": 1}
